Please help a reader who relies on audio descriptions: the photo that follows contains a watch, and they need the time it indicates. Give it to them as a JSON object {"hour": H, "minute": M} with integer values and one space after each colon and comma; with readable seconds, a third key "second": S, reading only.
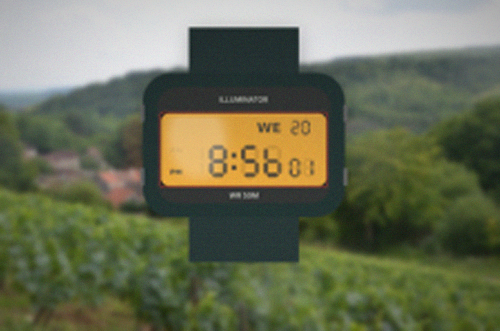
{"hour": 8, "minute": 56, "second": 1}
